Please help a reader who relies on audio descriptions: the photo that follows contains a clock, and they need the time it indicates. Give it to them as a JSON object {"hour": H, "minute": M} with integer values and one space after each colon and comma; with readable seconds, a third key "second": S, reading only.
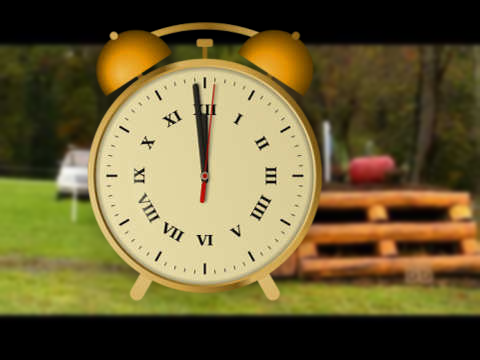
{"hour": 11, "minute": 59, "second": 1}
